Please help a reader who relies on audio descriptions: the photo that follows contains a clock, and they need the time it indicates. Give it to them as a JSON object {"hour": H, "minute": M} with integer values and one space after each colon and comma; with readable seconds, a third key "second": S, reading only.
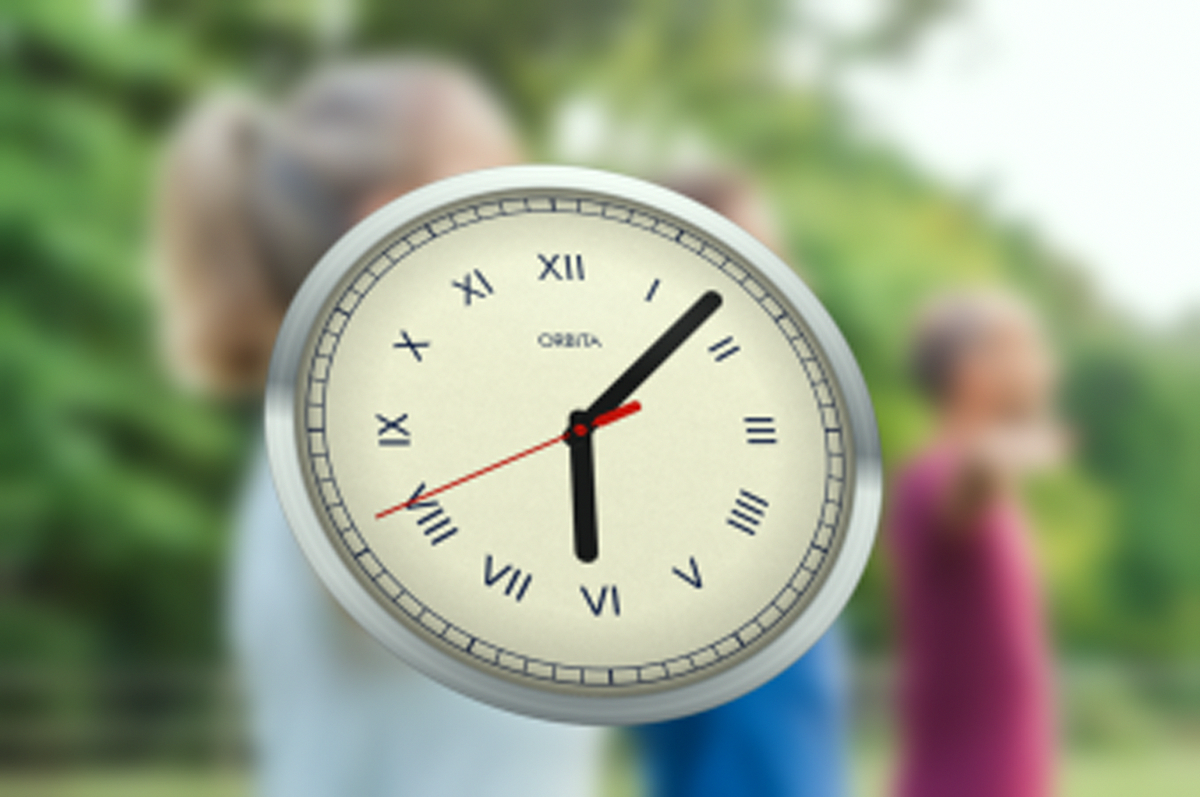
{"hour": 6, "minute": 7, "second": 41}
